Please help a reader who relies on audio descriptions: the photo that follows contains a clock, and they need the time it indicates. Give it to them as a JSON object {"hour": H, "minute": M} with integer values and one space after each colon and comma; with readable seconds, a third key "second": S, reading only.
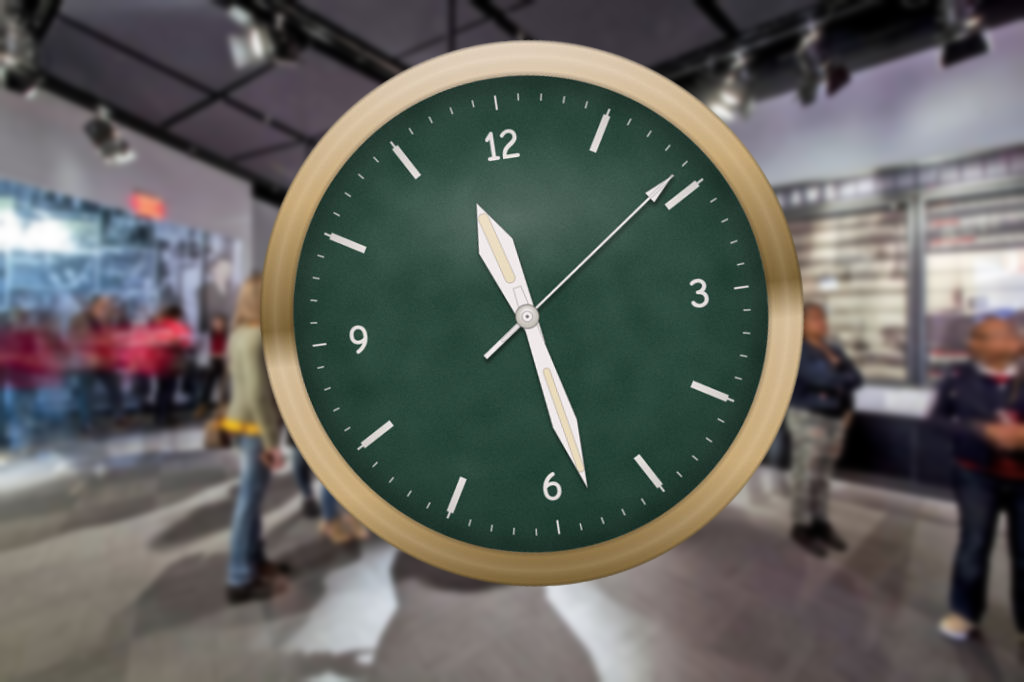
{"hour": 11, "minute": 28, "second": 9}
